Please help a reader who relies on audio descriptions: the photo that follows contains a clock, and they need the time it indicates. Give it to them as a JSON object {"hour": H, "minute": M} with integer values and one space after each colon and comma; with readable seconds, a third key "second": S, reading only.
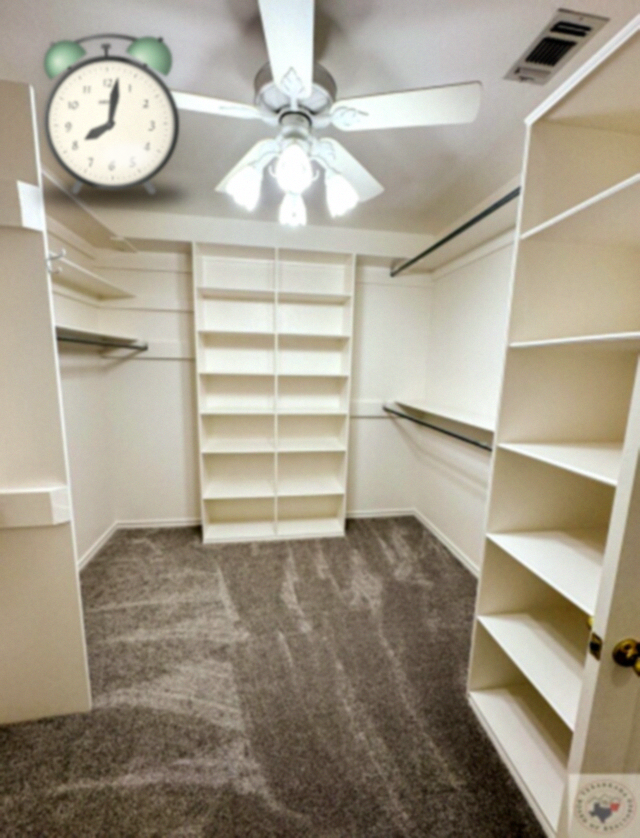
{"hour": 8, "minute": 2}
